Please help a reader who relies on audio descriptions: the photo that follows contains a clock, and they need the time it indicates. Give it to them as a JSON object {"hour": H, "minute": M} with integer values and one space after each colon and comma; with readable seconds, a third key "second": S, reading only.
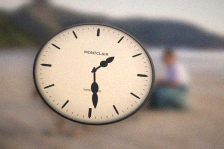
{"hour": 1, "minute": 29}
